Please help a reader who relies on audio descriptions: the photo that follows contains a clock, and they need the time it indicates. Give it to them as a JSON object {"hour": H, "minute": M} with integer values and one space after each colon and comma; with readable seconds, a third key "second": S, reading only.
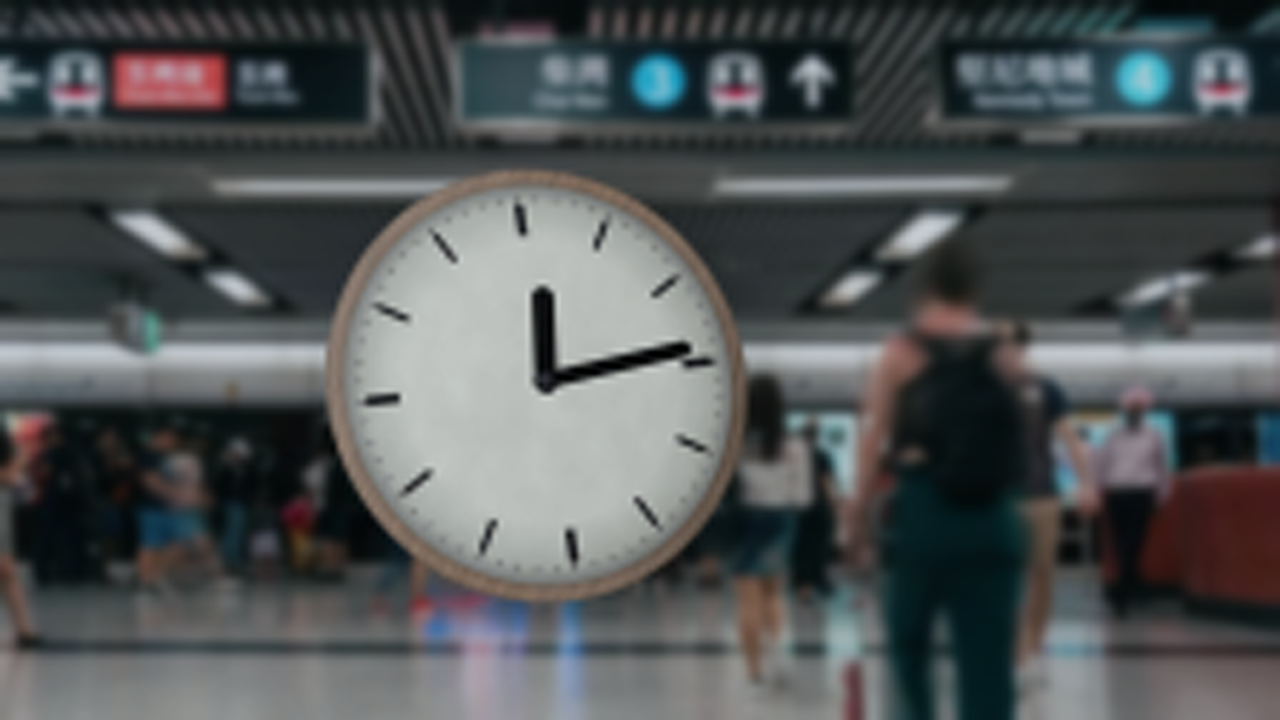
{"hour": 12, "minute": 14}
